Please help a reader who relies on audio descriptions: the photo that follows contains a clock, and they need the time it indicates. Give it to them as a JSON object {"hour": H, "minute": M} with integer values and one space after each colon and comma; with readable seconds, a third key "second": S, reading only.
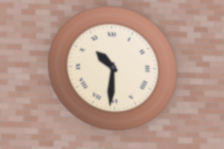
{"hour": 10, "minute": 31}
